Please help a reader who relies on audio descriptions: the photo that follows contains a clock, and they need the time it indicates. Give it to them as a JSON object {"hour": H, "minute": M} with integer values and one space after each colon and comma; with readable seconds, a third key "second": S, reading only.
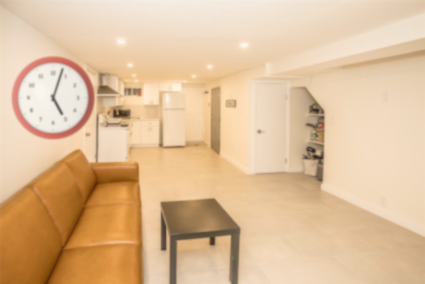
{"hour": 5, "minute": 3}
